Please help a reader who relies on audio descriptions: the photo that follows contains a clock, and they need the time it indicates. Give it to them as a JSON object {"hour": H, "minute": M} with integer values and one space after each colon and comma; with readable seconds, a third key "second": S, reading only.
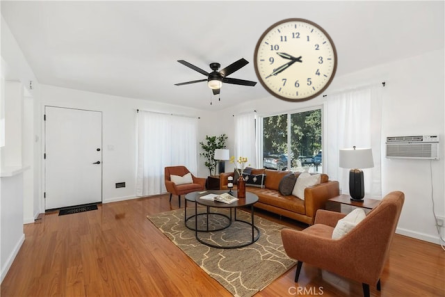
{"hour": 9, "minute": 40}
